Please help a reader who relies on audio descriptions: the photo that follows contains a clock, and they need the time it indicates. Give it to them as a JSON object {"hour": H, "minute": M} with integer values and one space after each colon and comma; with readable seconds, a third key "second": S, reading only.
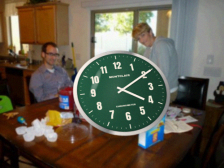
{"hour": 4, "minute": 10}
